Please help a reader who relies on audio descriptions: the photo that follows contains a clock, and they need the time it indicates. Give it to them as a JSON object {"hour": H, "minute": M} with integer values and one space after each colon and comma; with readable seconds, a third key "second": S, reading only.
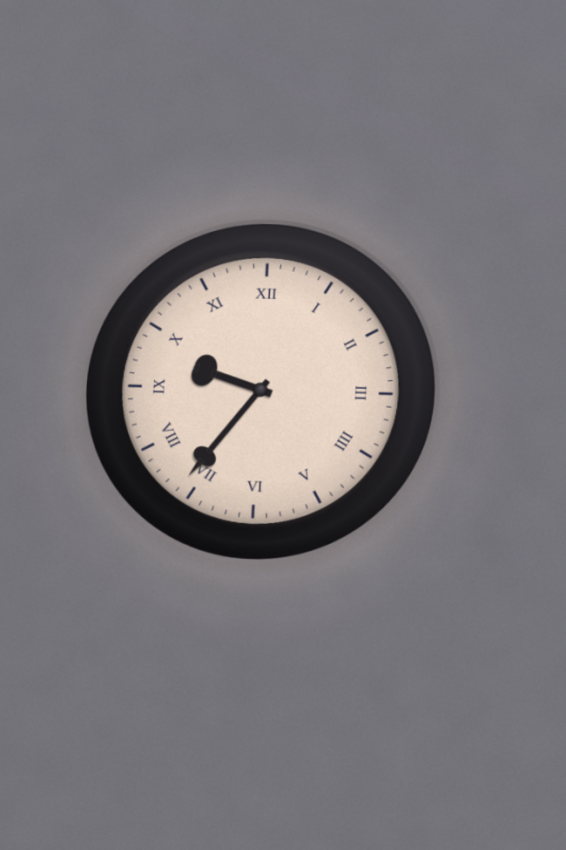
{"hour": 9, "minute": 36}
